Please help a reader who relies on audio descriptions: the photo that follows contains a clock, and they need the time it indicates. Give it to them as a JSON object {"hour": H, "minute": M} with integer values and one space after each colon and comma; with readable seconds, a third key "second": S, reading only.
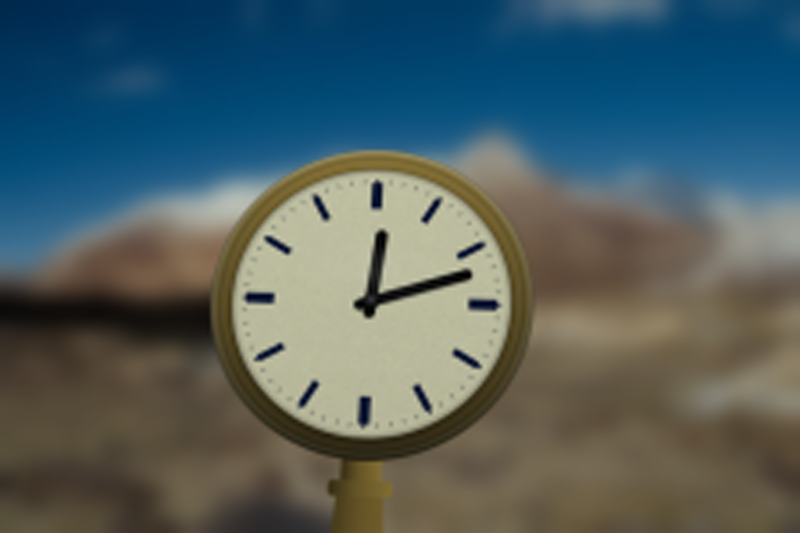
{"hour": 12, "minute": 12}
